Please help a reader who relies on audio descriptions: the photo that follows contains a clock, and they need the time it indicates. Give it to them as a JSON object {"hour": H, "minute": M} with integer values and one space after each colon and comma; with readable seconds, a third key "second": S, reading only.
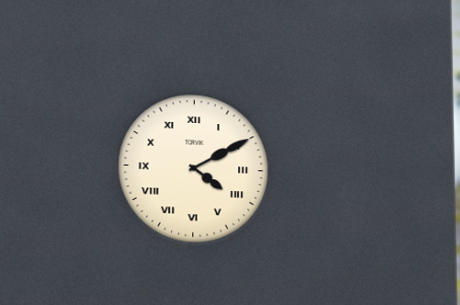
{"hour": 4, "minute": 10}
